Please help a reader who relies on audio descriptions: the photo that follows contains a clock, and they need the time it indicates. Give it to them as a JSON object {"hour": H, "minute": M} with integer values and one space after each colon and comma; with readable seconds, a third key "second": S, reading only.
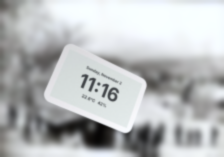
{"hour": 11, "minute": 16}
